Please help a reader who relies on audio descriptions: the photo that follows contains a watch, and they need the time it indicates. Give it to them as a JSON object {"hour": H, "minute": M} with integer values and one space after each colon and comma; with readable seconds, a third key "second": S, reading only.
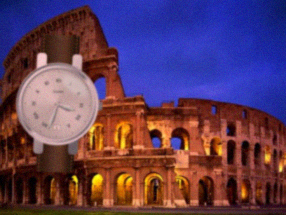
{"hour": 3, "minute": 33}
